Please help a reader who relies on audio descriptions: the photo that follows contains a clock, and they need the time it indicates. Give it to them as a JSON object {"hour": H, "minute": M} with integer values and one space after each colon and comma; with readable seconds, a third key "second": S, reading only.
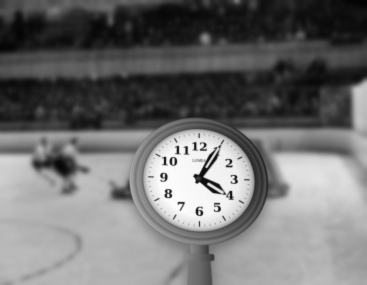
{"hour": 4, "minute": 5}
